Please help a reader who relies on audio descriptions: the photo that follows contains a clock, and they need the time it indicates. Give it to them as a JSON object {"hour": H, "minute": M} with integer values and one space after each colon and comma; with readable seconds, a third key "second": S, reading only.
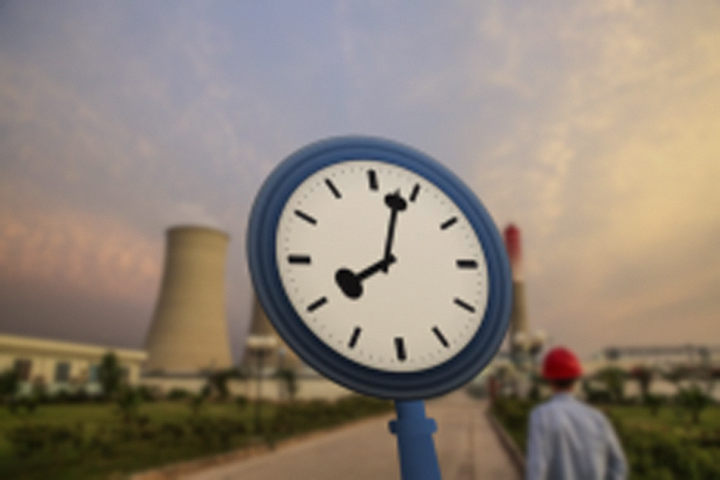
{"hour": 8, "minute": 3}
